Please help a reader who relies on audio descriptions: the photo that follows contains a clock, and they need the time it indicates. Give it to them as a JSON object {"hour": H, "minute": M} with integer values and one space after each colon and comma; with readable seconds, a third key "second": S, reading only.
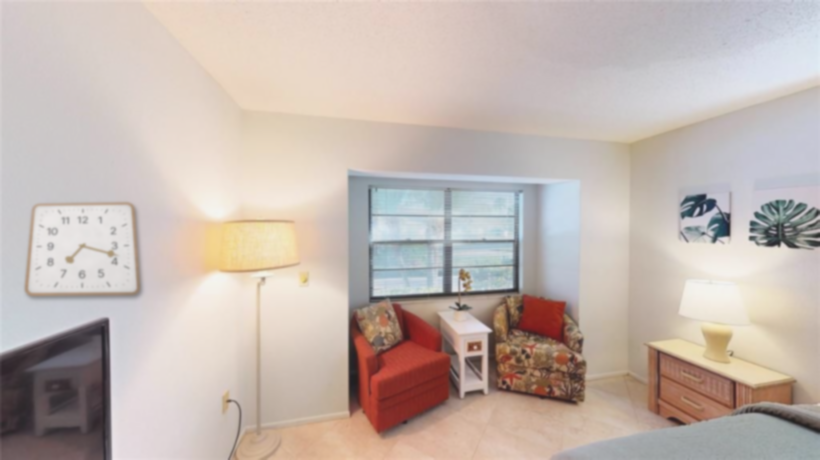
{"hour": 7, "minute": 18}
